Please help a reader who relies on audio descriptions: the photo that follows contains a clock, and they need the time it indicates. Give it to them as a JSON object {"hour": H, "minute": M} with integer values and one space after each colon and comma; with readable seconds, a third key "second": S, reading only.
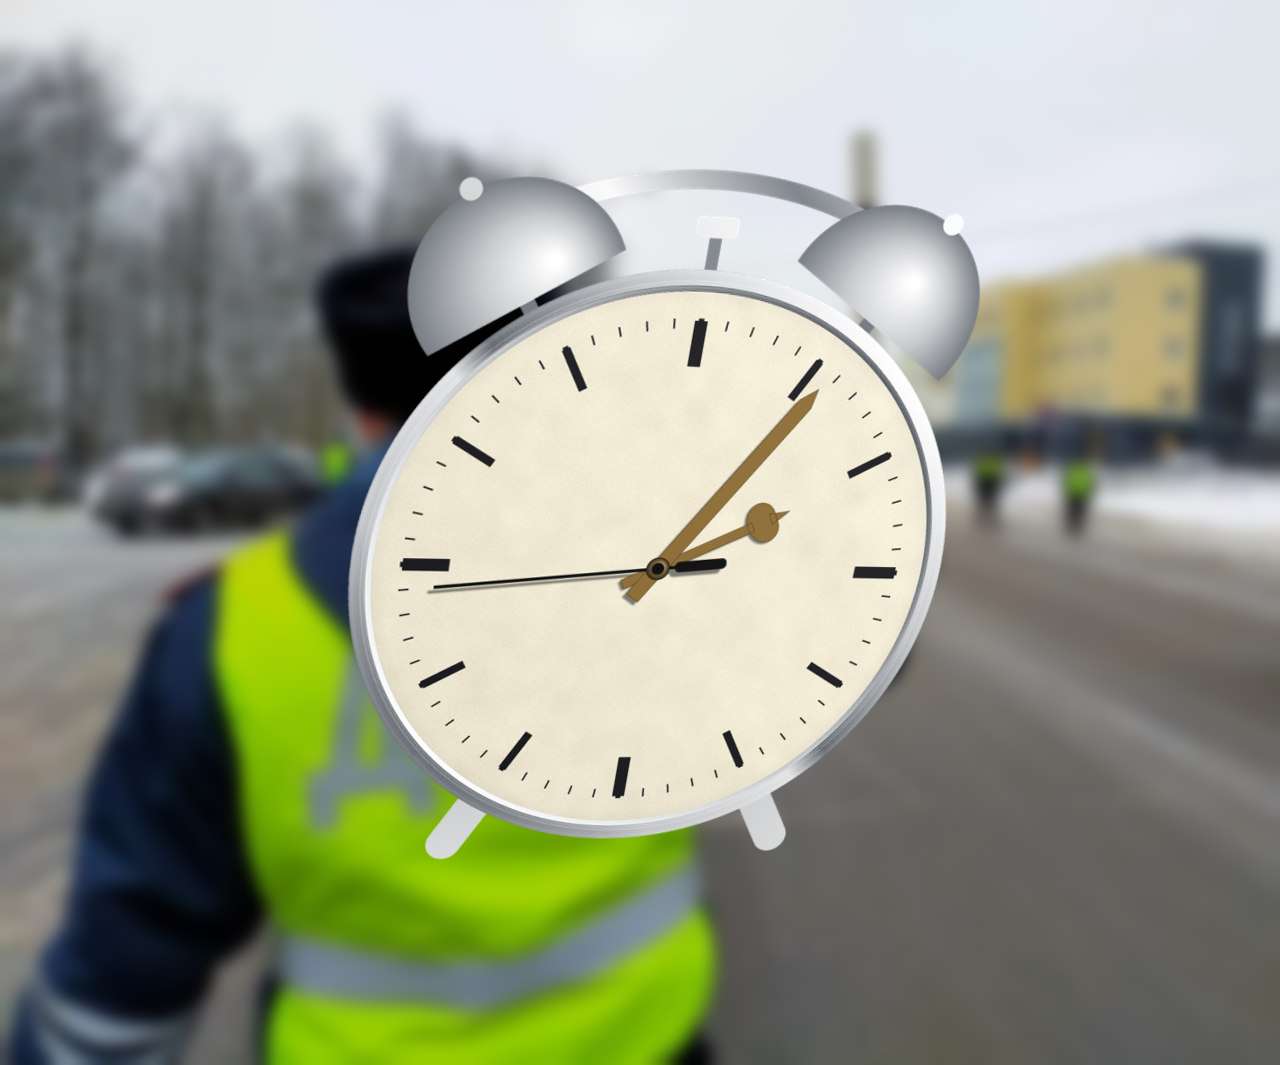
{"hour": 2, "minute": 5, "second": 44}
